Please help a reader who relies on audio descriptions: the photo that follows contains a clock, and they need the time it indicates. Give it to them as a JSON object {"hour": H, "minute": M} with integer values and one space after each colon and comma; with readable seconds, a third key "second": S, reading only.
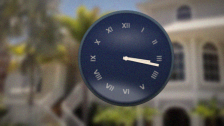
{"hour": 3, "minute": 17}
